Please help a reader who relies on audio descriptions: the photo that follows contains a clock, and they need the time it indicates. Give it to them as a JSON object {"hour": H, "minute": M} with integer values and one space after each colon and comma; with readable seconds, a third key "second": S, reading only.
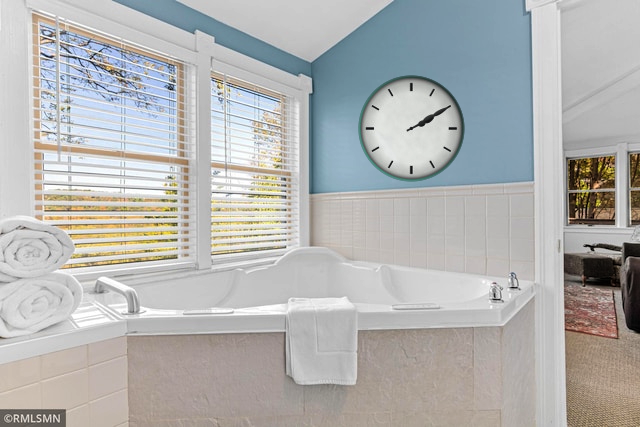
{"hour": 2, "minute": 10}
